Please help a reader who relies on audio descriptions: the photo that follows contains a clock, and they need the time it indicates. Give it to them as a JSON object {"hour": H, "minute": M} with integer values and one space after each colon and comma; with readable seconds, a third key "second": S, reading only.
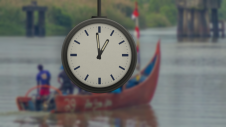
{"hour": 12, "minute": 59}
